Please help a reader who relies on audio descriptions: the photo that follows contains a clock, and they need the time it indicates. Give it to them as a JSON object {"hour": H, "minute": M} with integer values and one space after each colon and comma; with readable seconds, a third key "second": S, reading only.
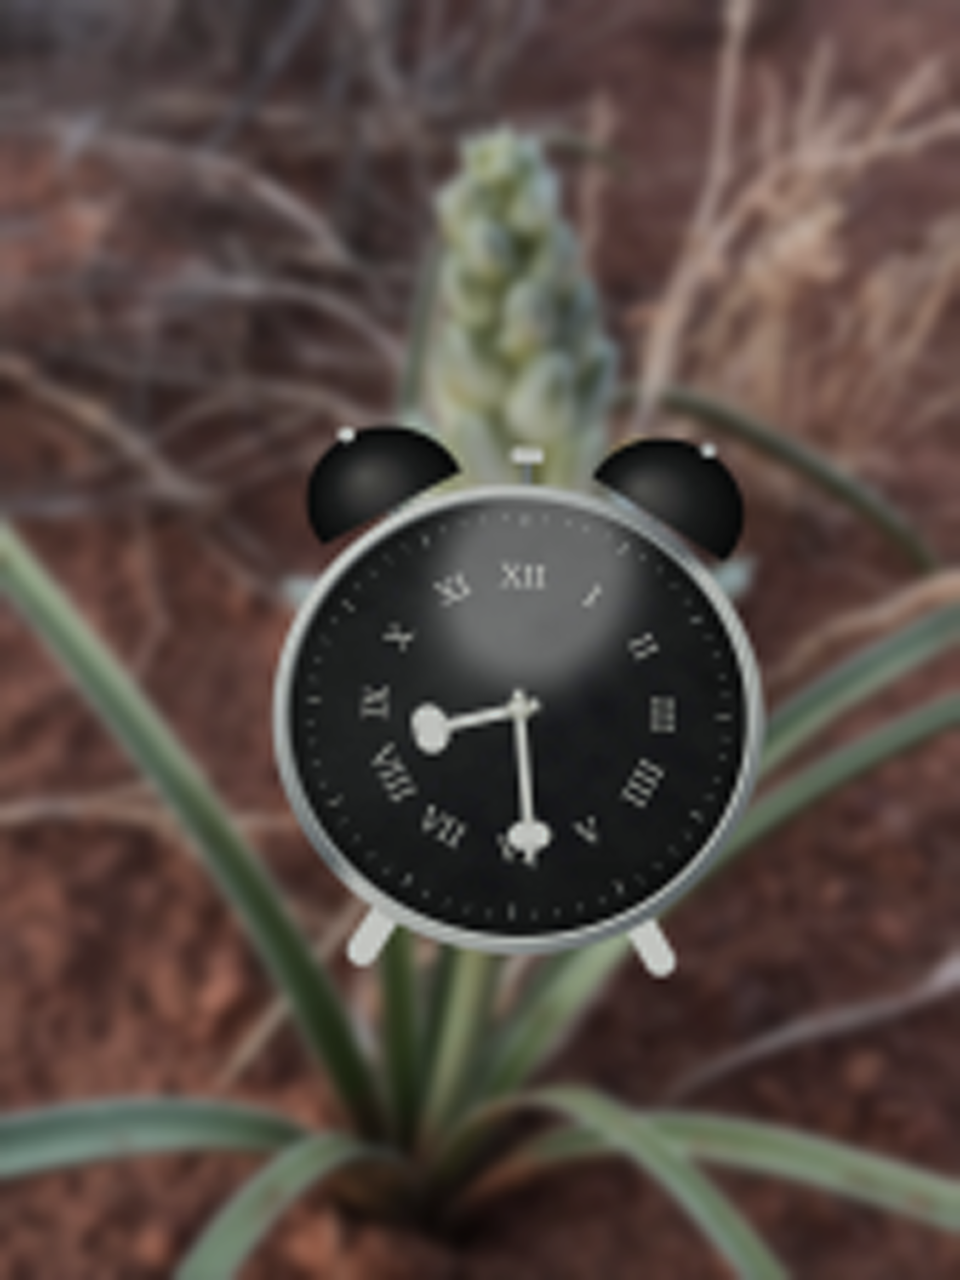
{"hour": 8, "minute": 29}
